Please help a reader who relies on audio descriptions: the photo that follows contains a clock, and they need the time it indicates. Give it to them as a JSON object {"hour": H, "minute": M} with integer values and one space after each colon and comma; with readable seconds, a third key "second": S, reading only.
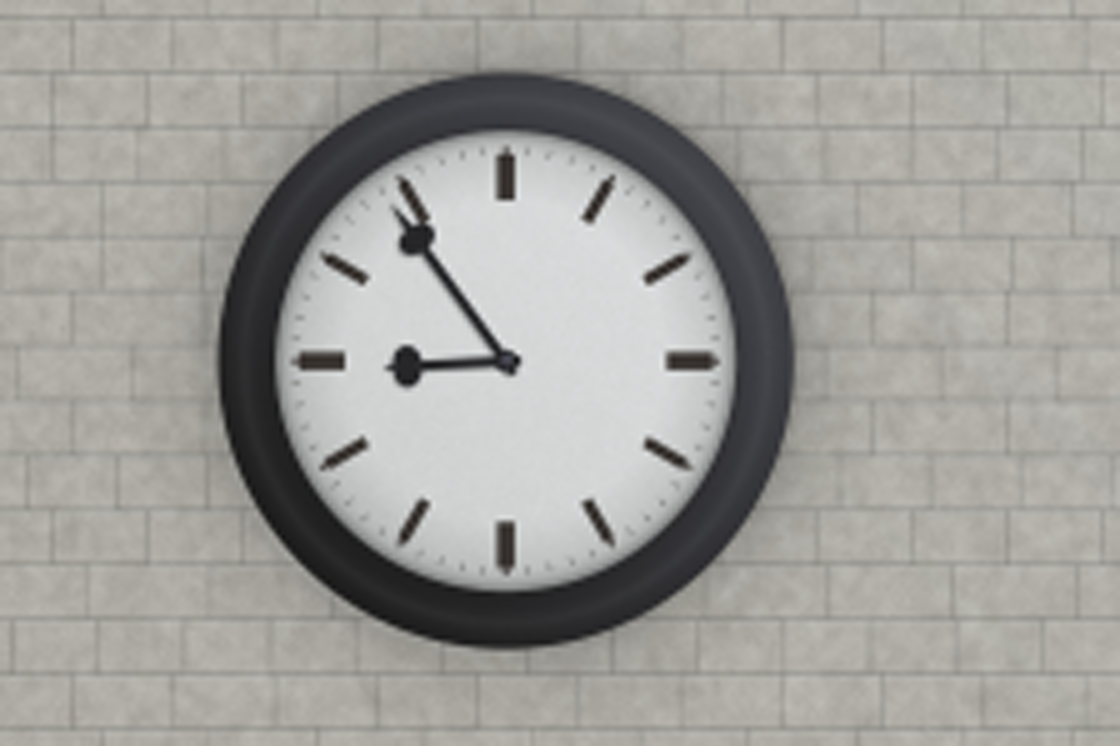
{"hour": 8, "minute": 54}
